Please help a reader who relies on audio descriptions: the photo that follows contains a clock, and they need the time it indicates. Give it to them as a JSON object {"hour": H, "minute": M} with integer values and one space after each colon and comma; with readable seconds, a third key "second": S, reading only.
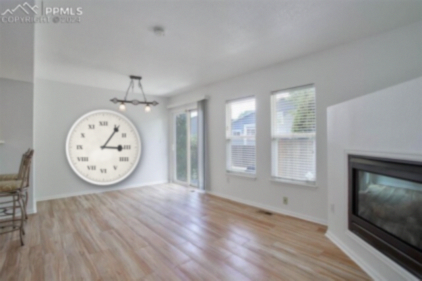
{"hour": 3, "minute": 6}
